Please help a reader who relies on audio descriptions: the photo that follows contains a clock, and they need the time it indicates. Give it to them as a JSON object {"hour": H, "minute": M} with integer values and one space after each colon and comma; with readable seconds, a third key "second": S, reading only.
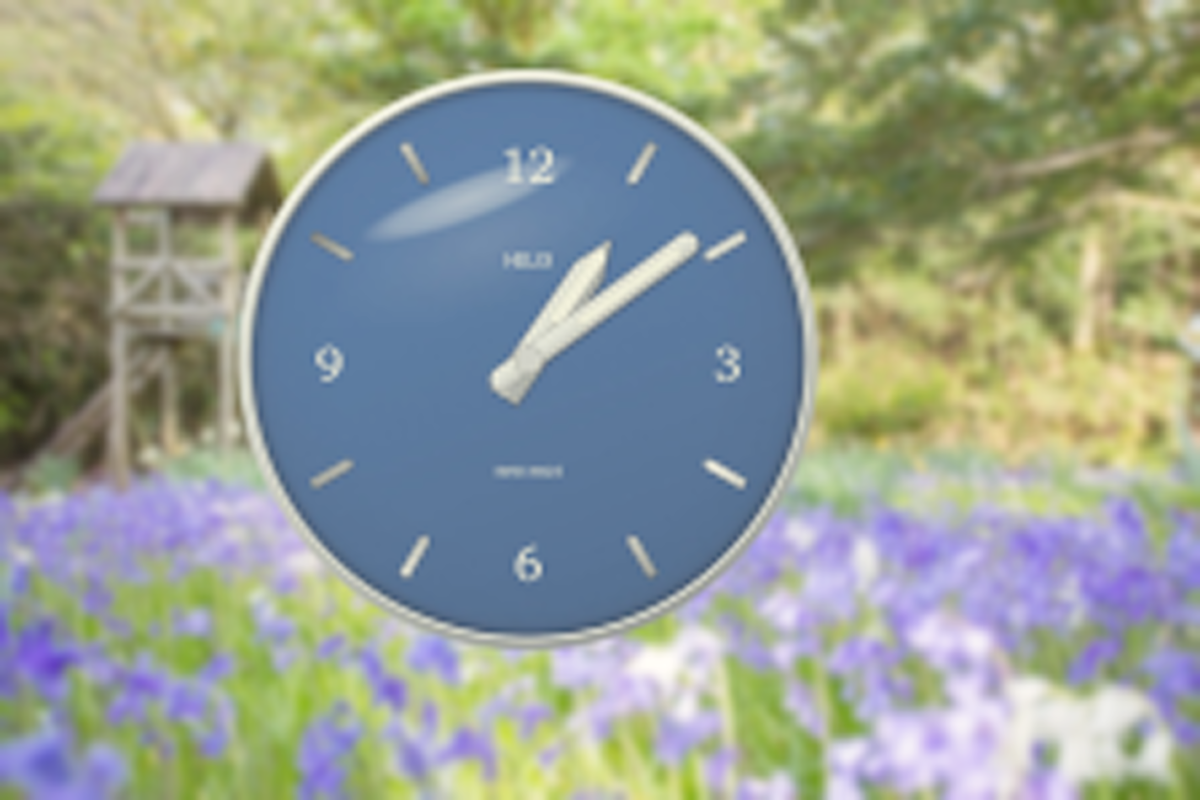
{"hour": 1, "minute": 9}
